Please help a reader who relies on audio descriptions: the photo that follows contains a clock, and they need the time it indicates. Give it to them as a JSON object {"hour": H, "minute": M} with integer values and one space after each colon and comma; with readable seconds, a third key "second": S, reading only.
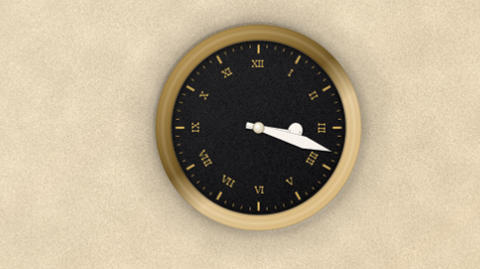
{"hour": 3, "minute": 18}
